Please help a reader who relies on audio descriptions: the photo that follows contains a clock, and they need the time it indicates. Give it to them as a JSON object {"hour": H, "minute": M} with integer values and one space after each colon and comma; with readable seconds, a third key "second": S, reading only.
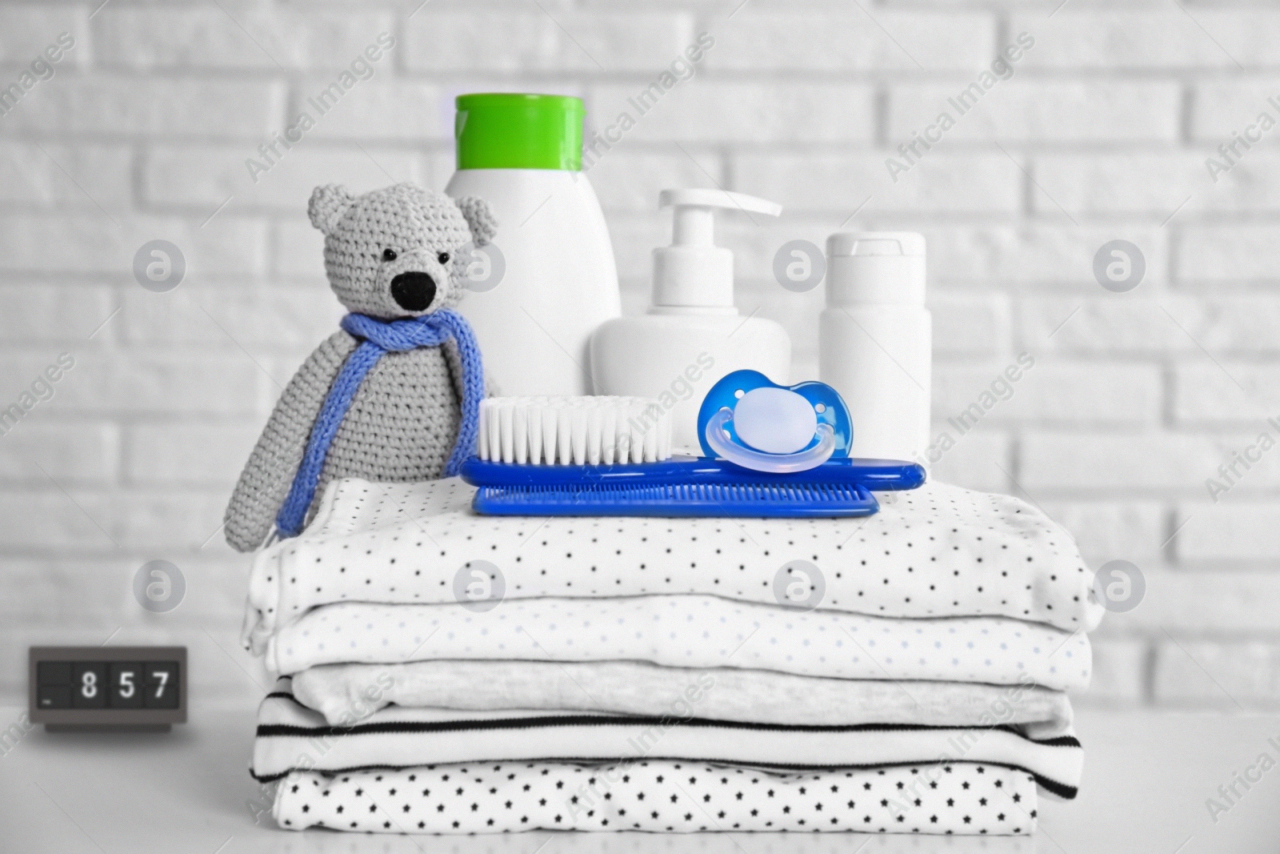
{"hour": 8, "minute": 57}
